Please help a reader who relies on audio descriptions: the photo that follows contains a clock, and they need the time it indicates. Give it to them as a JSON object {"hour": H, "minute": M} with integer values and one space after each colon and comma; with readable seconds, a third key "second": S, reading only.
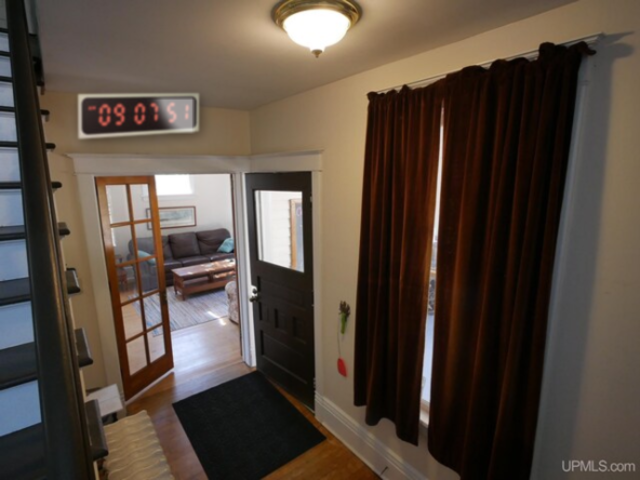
{"hour": 9, "minute": 7, "second": 51}
